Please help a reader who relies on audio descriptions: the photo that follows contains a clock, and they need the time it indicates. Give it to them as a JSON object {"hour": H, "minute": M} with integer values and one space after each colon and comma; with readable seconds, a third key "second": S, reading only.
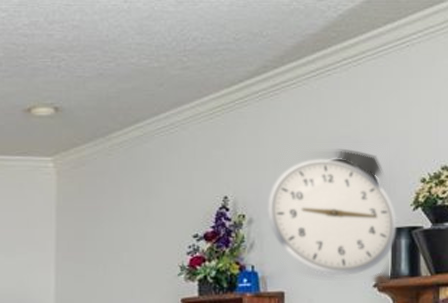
{"hour": 9, "minute": 16}
